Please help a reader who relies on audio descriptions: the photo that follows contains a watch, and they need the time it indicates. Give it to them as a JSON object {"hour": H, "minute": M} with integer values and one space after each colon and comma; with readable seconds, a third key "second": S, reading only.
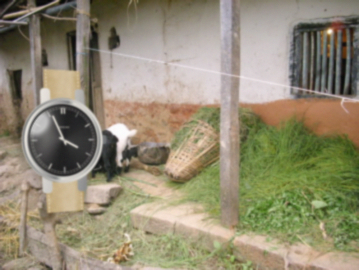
{"hour": 3, "minute": 56}
